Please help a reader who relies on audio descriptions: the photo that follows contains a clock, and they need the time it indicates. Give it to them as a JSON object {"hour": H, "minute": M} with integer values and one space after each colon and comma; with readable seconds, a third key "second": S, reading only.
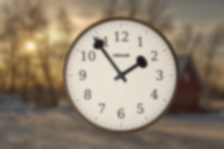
{"hour": 1, "minute": 54}
